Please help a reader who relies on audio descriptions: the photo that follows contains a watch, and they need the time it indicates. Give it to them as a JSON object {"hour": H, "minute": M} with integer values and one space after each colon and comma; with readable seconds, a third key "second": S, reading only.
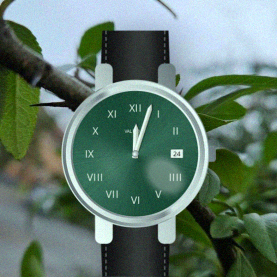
{"hour": 12, "minute": 3}
